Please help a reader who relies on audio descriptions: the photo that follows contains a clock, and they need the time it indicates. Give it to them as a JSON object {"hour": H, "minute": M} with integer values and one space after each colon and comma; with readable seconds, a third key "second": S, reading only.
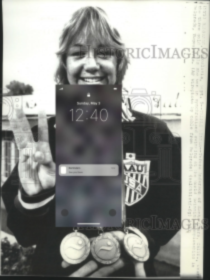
{"hour": 12, "minute": 40}
